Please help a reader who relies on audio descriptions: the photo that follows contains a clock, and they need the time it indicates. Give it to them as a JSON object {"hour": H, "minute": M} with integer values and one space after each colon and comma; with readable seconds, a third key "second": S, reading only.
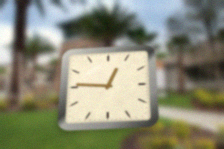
{"hour": 12, "minute": 46}
